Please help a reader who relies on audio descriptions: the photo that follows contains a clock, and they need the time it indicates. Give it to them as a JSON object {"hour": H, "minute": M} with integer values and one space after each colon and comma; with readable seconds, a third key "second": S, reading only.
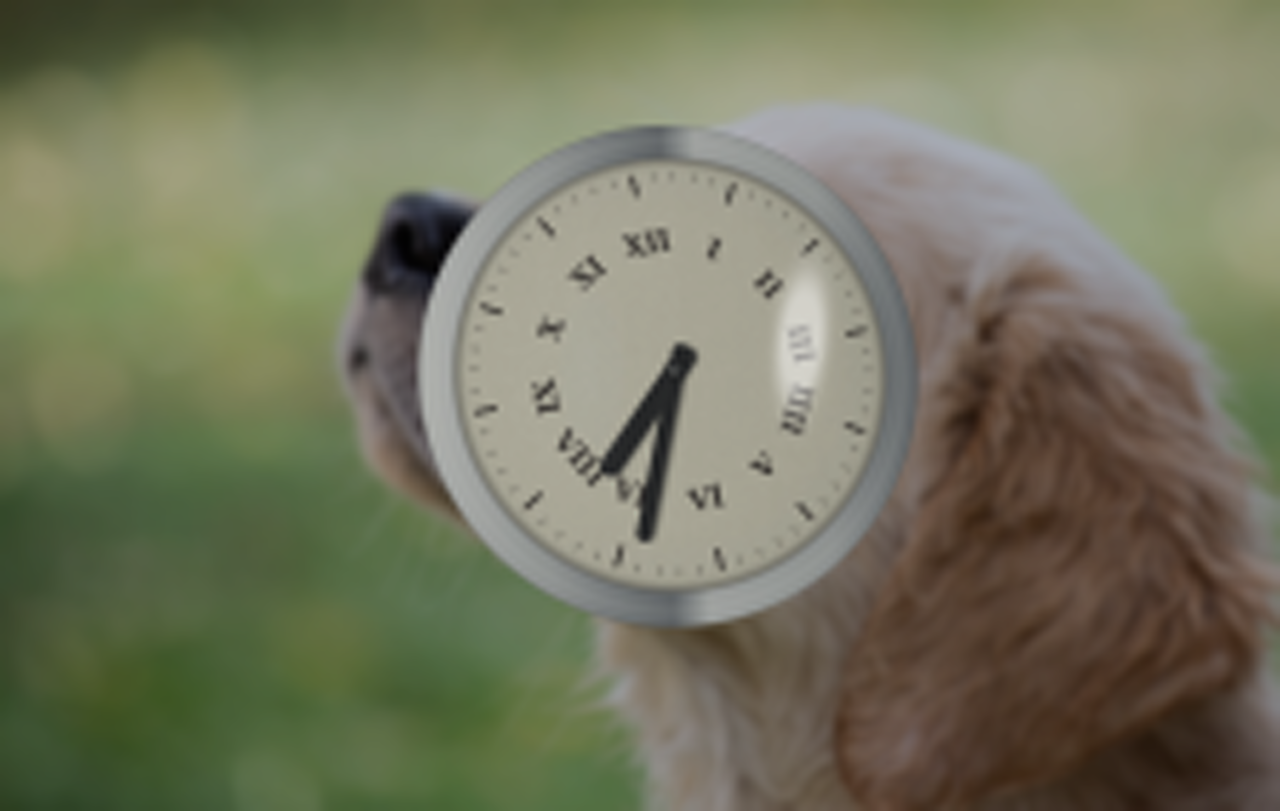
{"hour": 7, "minute": 34}
